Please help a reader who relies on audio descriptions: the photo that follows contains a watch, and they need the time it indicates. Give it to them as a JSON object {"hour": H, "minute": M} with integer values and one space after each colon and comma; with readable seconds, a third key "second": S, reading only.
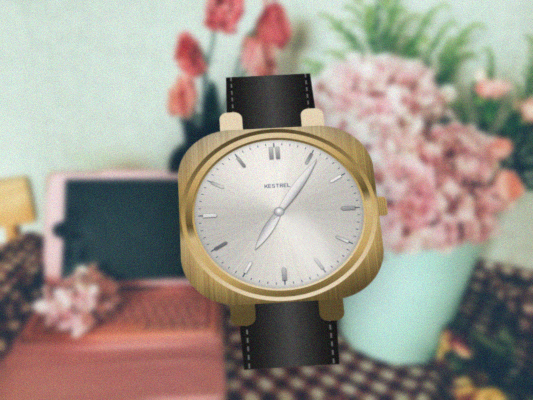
{"hour": 7, "minute": 6}
